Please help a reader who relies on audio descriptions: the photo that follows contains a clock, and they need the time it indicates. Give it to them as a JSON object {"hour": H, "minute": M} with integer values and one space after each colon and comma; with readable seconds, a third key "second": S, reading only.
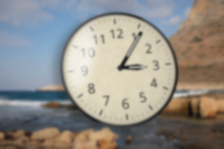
{"hour": 3, "minute": 6}
